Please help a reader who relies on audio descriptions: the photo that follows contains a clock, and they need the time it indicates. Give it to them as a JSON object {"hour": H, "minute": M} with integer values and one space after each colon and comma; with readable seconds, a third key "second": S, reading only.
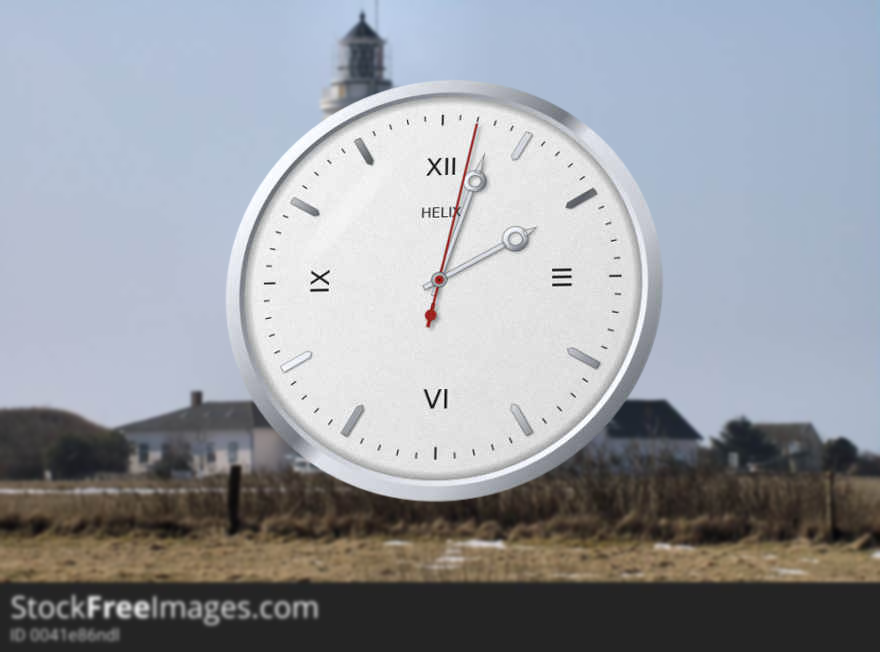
{"hour": 2, "minute": 3, "second": 2}
